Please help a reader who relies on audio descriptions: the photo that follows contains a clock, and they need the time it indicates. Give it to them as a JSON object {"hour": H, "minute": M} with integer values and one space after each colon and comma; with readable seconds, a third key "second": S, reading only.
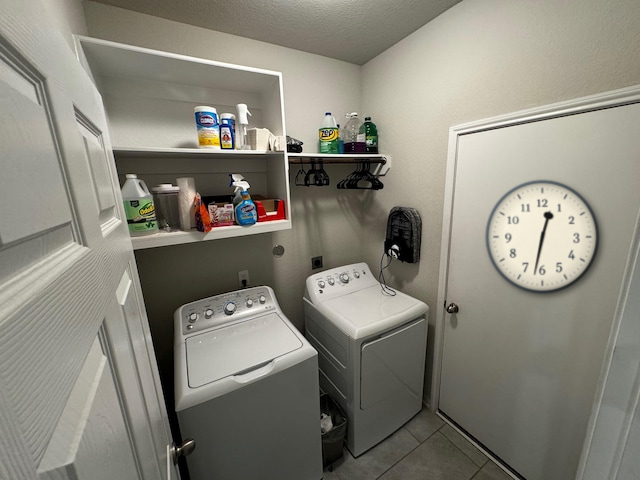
{"hour": 12, "minute": 32}
